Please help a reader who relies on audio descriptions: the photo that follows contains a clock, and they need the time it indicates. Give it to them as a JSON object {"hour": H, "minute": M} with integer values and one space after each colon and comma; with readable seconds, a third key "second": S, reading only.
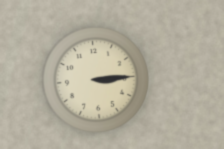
{"hour": 3, "minute": 15}
